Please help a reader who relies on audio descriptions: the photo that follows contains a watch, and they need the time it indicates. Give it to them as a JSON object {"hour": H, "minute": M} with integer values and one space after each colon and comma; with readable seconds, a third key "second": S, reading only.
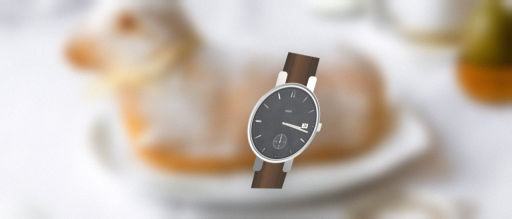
{"hour": 3, "minute": 17}
